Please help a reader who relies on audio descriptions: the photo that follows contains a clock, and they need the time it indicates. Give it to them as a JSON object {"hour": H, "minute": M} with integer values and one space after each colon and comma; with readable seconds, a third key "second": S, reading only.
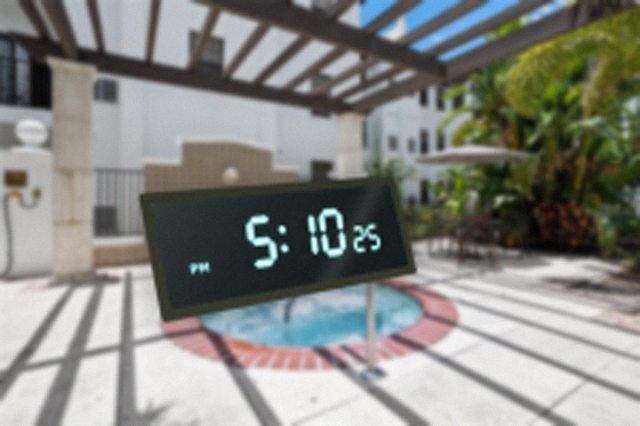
{"hour": 5, "minute": 10, "second": 25}
